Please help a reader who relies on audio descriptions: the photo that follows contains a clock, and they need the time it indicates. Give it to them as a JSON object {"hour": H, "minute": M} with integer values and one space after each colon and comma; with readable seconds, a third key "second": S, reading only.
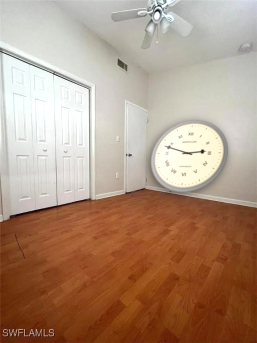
{"hour": 2, "minute": 48}
